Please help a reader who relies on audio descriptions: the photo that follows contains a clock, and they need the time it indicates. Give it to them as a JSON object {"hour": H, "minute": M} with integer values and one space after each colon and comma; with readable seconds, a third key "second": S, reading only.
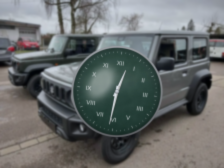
{"hour": 12, "minute": 31}
